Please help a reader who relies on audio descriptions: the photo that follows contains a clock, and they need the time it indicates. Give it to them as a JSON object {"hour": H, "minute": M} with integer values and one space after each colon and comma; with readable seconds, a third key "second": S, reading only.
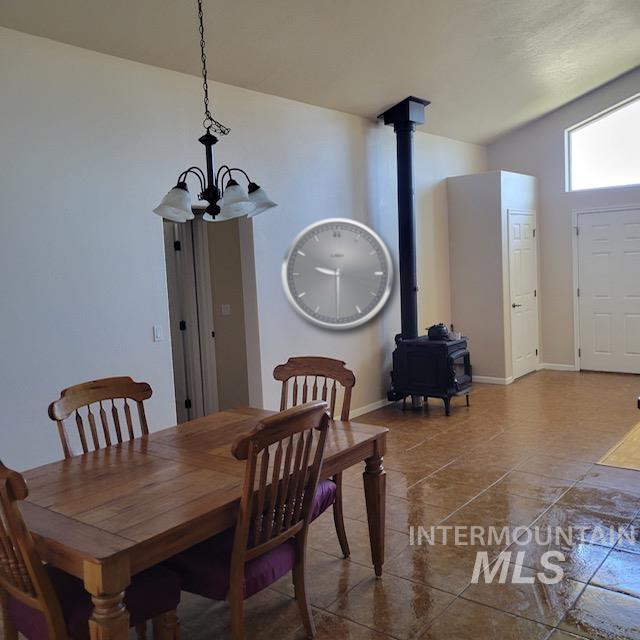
{"hour": 9, "minute": 30}
